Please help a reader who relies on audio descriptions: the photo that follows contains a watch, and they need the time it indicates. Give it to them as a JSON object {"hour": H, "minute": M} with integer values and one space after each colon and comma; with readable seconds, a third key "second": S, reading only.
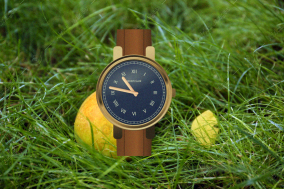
{"hour": 10, "minute": 47}
